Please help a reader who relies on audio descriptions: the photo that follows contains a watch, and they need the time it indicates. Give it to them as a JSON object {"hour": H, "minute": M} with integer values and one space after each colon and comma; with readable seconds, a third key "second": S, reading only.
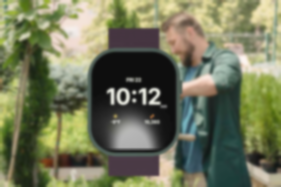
{"hour": 10, "minute": 12}
